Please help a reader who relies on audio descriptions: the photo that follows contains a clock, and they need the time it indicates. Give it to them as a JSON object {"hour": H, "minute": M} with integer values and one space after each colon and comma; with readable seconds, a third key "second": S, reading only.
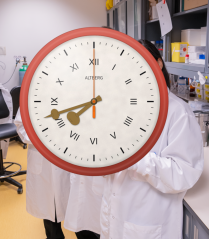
{"hour": 7, "minute": 42, "second": 0}
